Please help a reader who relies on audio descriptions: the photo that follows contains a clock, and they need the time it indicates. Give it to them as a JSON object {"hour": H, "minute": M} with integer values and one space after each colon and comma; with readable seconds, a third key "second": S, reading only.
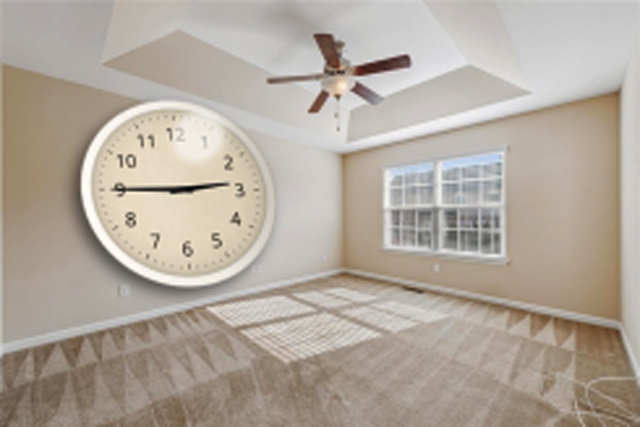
{"hour": 2, "minute": 45}
